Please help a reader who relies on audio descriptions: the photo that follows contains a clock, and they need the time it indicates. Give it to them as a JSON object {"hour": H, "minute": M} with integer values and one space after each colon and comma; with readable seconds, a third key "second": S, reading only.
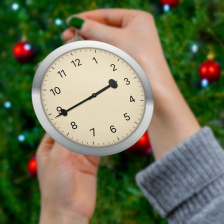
{"hour": 2, "minute": 44}
